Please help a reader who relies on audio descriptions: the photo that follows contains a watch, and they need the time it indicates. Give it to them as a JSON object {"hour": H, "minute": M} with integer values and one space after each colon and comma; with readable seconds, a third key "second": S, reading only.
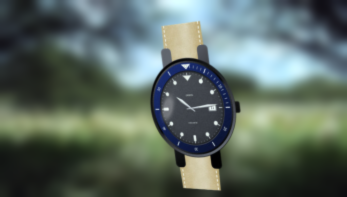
{"hour": 10, "minute": 14}
